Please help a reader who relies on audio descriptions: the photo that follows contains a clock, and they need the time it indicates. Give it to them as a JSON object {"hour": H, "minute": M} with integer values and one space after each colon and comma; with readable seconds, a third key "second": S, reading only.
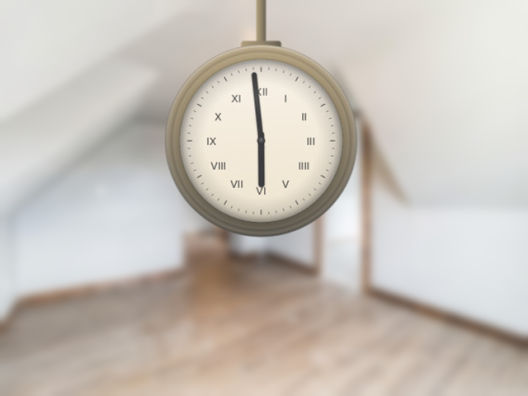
{"hour": 5, "minute": 59}
